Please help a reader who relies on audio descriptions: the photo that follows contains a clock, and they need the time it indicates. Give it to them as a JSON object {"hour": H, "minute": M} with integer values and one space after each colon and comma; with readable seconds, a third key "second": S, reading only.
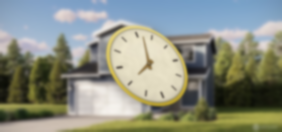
{"hour": 8, "minute": 2}
